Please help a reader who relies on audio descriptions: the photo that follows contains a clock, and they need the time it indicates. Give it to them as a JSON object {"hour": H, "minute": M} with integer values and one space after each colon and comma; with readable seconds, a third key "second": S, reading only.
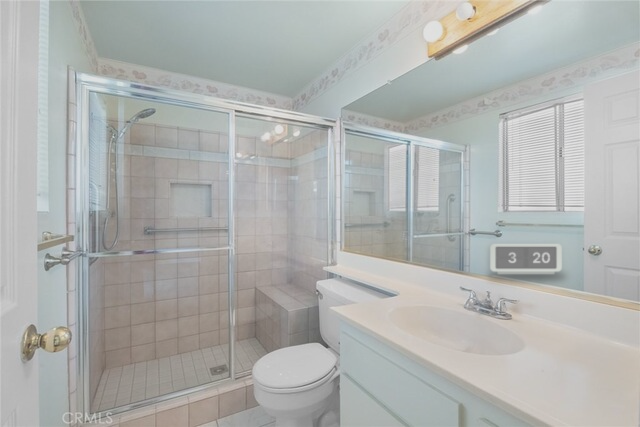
{"hour": 3, "minute": 20}
